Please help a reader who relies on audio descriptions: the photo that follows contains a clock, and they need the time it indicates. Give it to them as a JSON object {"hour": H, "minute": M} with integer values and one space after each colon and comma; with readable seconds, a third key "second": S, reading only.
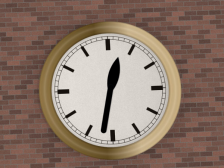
{"hour": 12, "minute": 32}
